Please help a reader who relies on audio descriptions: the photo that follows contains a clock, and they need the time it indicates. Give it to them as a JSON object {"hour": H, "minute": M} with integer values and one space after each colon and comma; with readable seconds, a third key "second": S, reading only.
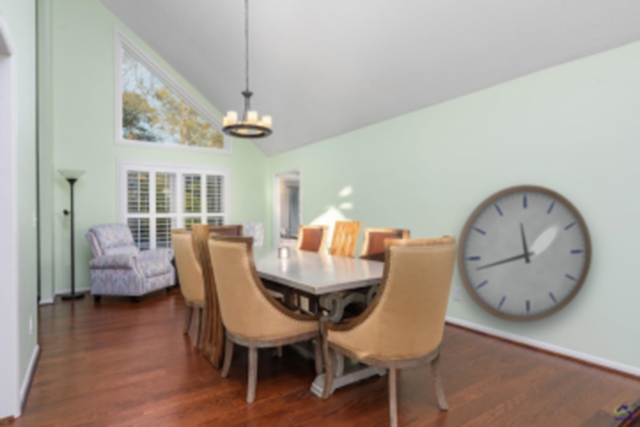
{"hour": 11, "minute": 43}
